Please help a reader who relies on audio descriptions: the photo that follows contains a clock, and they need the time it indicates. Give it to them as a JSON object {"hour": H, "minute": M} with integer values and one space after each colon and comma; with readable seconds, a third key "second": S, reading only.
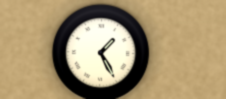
{"hour": 1, "minute": 25}
